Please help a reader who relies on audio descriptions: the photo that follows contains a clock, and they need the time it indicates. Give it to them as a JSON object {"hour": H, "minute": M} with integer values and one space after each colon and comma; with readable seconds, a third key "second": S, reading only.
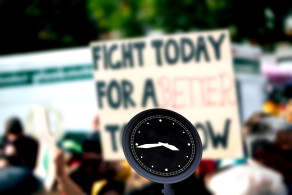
{"hour": 3, "minute": 44}
